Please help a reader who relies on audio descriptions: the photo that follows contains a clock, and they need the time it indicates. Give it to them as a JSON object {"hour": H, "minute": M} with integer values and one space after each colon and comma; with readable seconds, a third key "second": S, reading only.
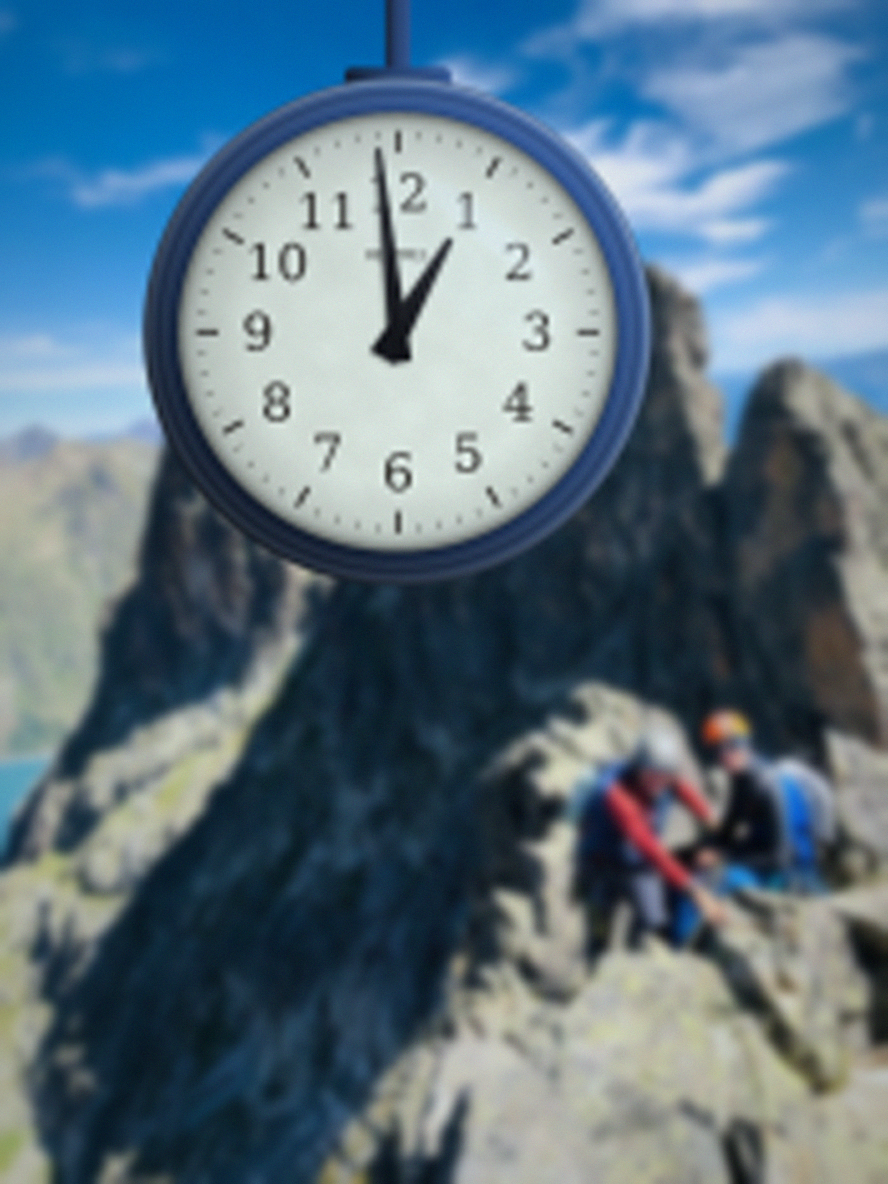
{"hour": 12, "minute": 59}
